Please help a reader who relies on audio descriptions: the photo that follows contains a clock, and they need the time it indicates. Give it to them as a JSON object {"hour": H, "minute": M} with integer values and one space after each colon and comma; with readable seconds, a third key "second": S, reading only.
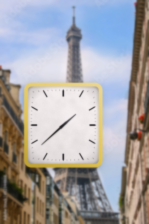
{"hour": 1, "minute": 38}
